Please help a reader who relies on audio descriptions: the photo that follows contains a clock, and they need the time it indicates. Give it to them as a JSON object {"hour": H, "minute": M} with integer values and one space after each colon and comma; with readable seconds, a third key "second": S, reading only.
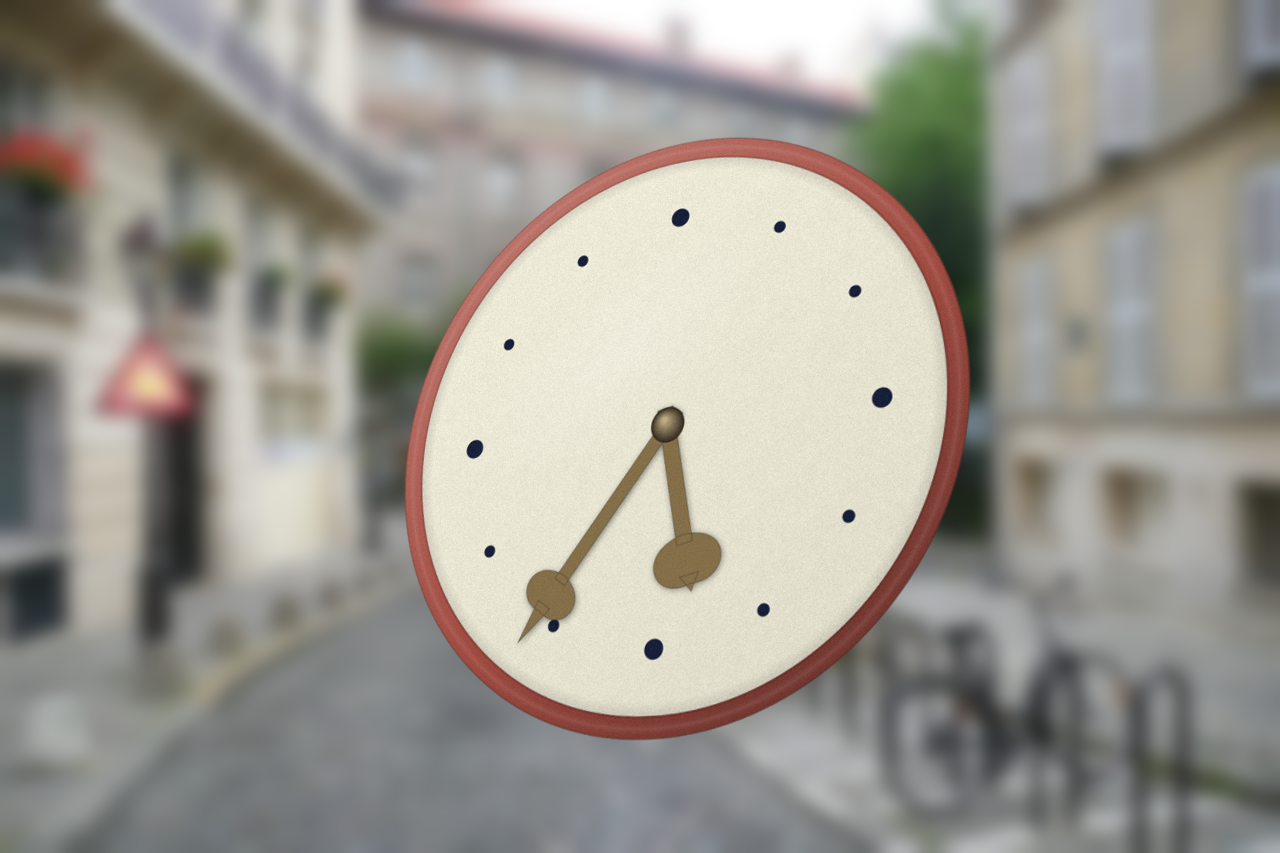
{"hour": 5, "minute": 36}
